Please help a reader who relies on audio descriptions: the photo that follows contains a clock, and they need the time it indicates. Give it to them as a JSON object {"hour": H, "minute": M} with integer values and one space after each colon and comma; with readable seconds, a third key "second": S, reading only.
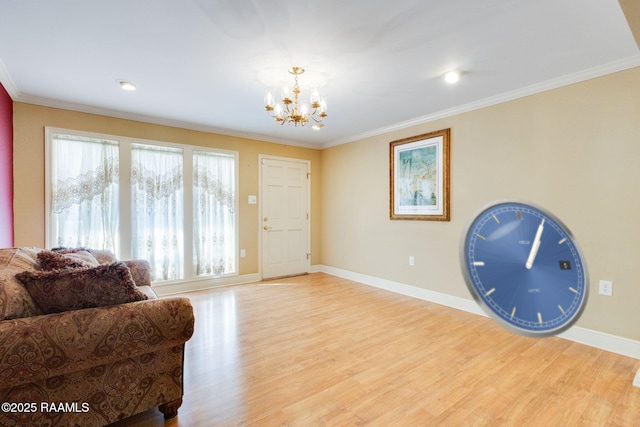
{"hour": 1, "minute": 5}
